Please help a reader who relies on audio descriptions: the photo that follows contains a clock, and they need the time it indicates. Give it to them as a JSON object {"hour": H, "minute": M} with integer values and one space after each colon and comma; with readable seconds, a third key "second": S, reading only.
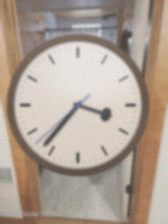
{"hour": 3, "minute": 36, "second": 38}
